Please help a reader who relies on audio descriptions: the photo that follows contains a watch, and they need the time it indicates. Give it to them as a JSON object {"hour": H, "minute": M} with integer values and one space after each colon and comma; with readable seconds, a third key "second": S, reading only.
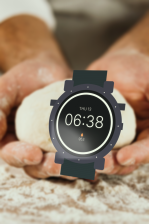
{"hour": 6, "minute": 38}
